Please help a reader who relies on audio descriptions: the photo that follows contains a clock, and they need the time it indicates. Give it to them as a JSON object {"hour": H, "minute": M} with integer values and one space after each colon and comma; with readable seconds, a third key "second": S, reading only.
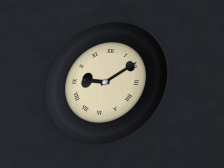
{"hour": 9, "minute": 9}
